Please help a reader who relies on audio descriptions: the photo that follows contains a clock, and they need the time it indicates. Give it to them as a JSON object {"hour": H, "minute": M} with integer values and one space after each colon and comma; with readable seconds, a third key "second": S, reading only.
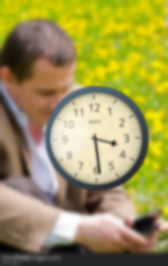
{"hour": 3, "minute": 29}
